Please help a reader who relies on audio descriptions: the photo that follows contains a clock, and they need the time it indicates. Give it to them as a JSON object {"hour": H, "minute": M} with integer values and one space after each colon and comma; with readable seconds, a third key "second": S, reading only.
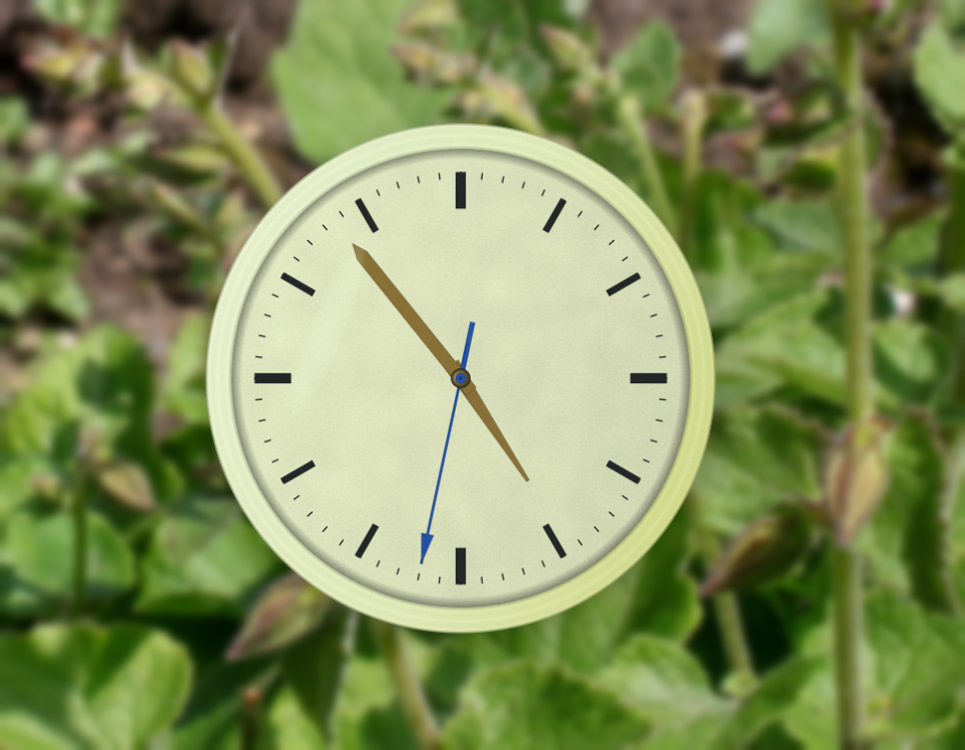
{"hour": 4, "minute": 53, "second": 32}
